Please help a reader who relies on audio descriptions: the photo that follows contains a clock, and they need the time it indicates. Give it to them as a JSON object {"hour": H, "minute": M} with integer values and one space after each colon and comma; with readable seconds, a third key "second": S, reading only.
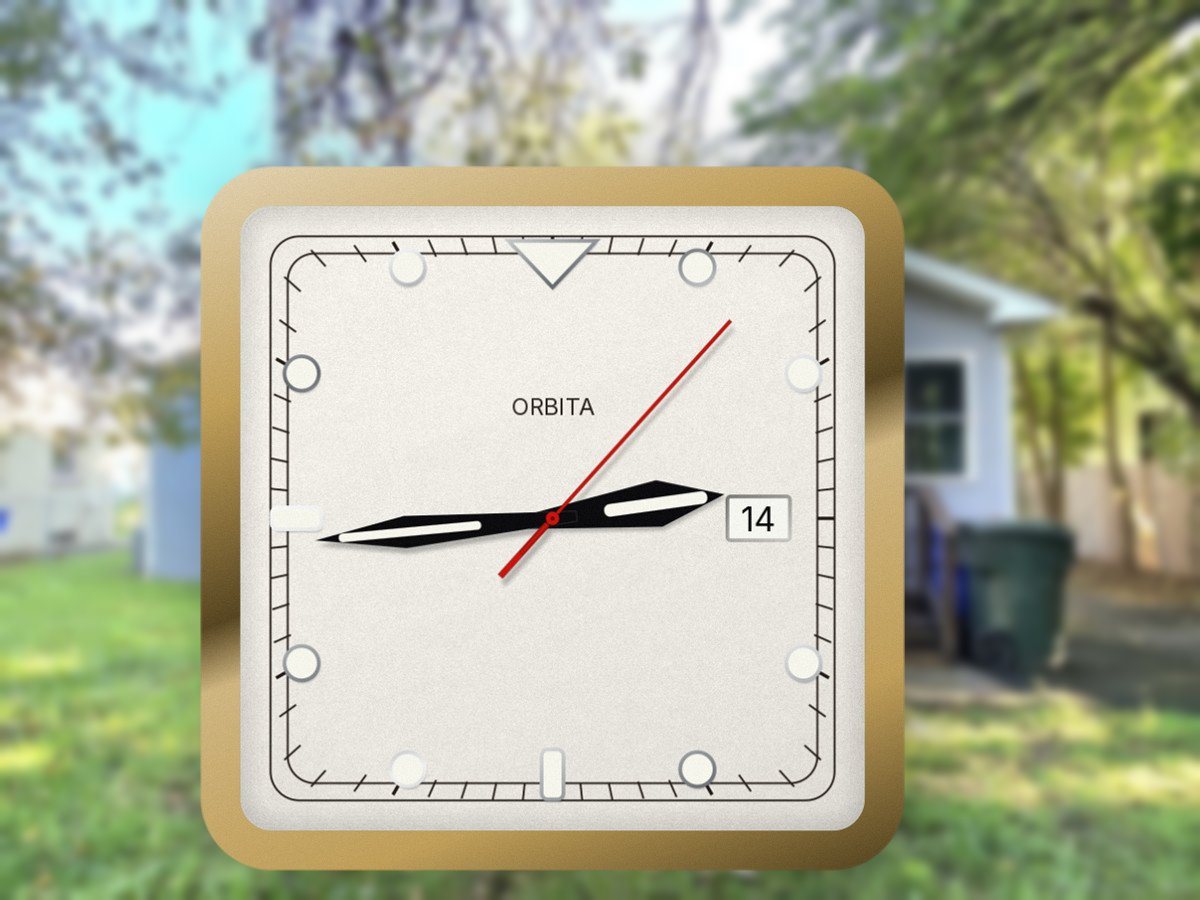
{"hour": 2, "minute": 44, "second": 7}
